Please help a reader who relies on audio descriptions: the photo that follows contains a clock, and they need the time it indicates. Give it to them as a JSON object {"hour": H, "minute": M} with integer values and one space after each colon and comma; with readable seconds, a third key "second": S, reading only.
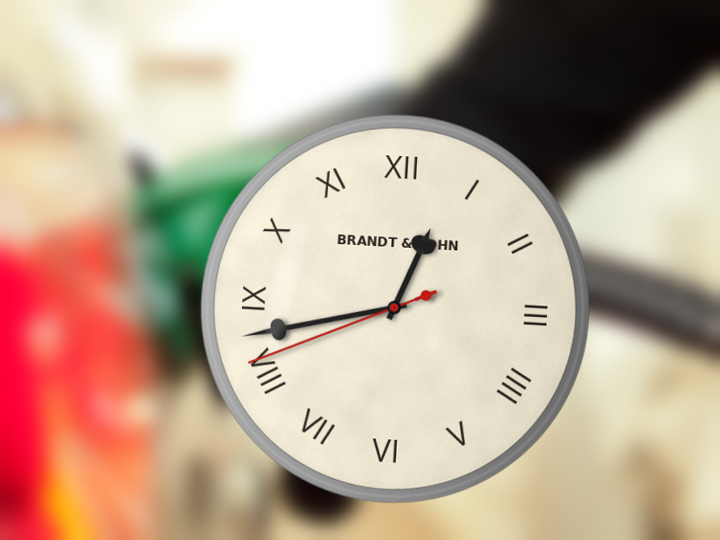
{"hour": 12, "minute": 42, "second": 41}
